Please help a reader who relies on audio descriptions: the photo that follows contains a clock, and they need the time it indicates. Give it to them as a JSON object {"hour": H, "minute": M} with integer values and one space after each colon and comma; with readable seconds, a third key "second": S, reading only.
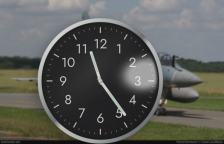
{"hour": 11, "minute": 24}
